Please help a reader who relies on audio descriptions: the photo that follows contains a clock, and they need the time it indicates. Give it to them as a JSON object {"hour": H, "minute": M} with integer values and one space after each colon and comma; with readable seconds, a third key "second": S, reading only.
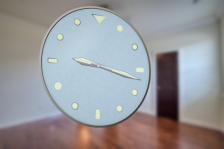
{"hour": 9, "minute": 17}
